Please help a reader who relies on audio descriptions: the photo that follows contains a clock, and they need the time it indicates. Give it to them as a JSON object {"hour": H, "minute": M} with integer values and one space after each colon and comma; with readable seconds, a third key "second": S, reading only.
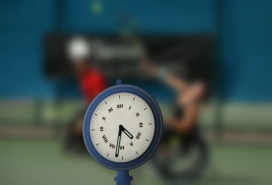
{"hour": 4, "minute": 32}
